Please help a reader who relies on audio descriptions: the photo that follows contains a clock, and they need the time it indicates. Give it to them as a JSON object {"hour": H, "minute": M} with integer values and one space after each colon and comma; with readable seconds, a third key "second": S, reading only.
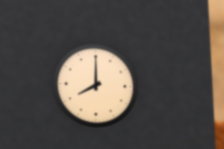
{"hour": 8, "minute": 0}
